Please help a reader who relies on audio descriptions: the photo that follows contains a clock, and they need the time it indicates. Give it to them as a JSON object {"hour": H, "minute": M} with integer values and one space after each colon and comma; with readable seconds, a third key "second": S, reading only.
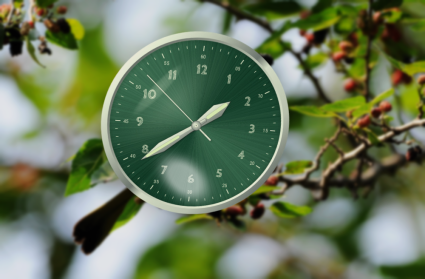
{"hour": 1, "minute": 38, "second": 52}
